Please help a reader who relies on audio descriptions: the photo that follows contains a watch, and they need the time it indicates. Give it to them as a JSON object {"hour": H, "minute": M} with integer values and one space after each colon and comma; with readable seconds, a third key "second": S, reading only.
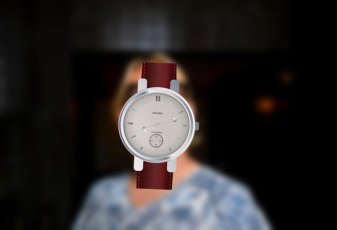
{"hour": 8, "minute": 12}
